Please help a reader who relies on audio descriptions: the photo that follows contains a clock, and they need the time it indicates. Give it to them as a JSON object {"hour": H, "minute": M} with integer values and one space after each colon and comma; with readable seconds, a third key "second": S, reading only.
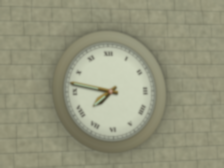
{"hour": 7, "minute": 47}
